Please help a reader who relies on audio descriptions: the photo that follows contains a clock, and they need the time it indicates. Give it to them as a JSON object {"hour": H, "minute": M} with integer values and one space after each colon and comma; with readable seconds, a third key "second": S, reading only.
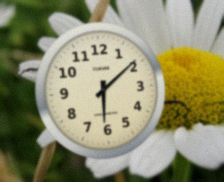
{"hour": 6, "minute": 9}
